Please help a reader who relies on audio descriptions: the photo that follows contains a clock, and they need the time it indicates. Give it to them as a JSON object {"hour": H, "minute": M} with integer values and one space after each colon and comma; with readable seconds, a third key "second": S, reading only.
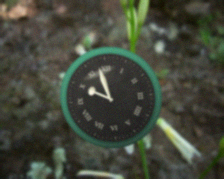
{"hour": 9, "minute": 58}
